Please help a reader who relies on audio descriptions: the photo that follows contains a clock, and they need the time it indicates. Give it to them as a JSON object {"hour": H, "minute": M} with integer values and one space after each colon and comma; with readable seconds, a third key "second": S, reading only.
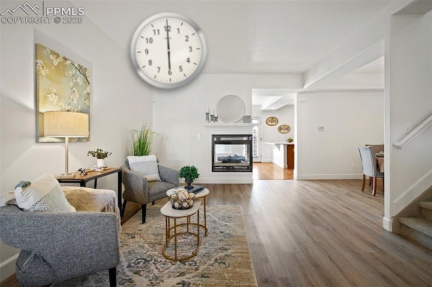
{"hour": 6, "minute": 0}
